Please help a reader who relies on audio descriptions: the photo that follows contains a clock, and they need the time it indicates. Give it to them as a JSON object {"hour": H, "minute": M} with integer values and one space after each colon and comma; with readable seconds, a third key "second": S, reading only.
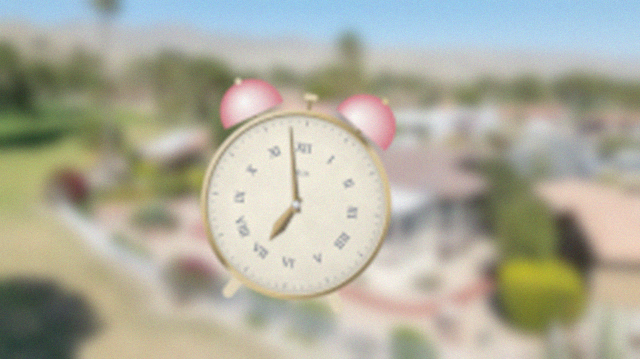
{"hour": 6, "minute": 58}
